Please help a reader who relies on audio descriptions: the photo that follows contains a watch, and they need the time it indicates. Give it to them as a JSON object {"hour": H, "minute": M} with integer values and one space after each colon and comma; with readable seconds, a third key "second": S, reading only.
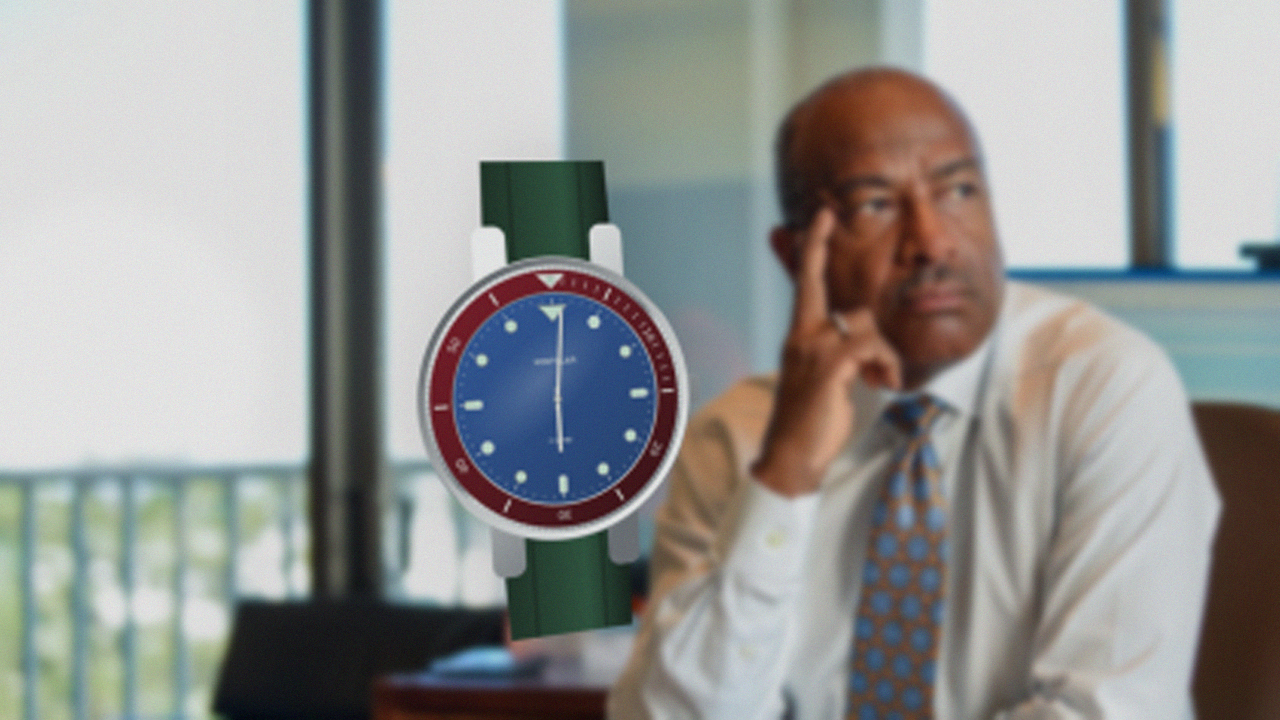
{"hour": 6, "minute": 1}
